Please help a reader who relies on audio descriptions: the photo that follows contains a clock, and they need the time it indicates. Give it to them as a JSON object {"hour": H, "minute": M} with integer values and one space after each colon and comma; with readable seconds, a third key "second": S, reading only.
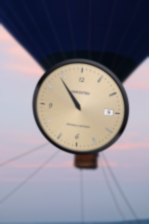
{"hour": 10, "minute": 54}
